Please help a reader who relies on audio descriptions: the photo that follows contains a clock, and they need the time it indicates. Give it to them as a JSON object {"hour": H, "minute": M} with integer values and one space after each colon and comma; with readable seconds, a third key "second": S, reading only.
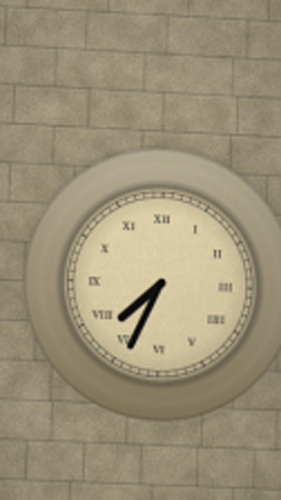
{"hour": 7, "minute": 34}
